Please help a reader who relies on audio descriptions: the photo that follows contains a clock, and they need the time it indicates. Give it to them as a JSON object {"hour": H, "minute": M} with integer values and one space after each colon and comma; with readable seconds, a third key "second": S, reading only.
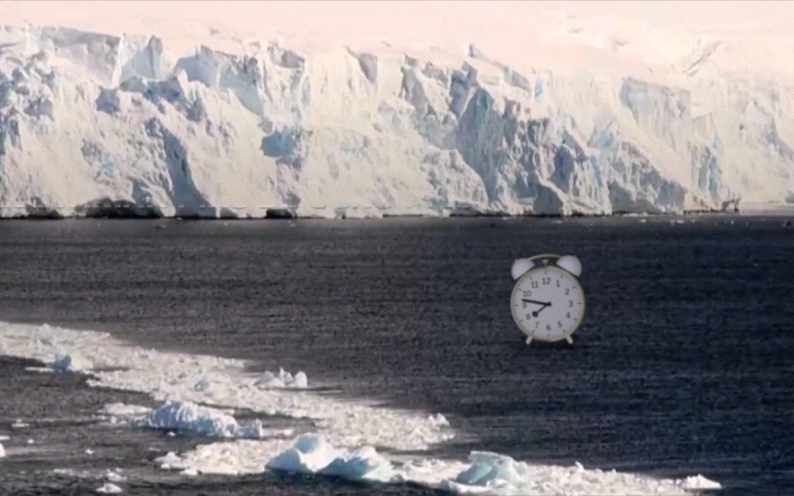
{"hour": 7, "minute": 47}
